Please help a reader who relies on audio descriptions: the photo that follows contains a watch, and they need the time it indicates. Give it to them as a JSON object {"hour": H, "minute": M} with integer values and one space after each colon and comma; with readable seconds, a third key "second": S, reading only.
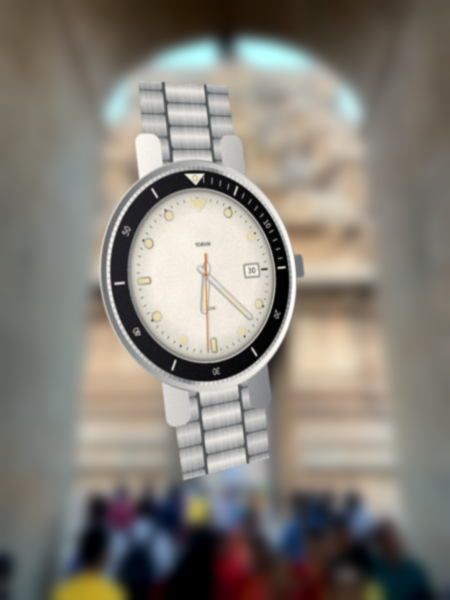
{"hour": 6, "minute": 22, "second": 31}
